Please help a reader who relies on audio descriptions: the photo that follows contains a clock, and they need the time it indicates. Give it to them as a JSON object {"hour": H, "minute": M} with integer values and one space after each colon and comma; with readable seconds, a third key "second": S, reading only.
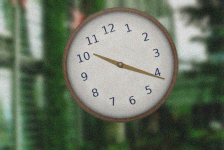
{"hour": 10, "minute": 21}
